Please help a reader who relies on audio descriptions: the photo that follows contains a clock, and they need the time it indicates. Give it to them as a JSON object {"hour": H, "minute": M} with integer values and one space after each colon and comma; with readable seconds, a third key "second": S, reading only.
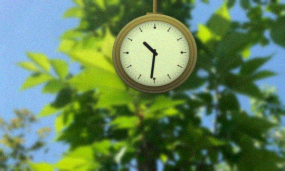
{"hour": 10, "minute": 31}
